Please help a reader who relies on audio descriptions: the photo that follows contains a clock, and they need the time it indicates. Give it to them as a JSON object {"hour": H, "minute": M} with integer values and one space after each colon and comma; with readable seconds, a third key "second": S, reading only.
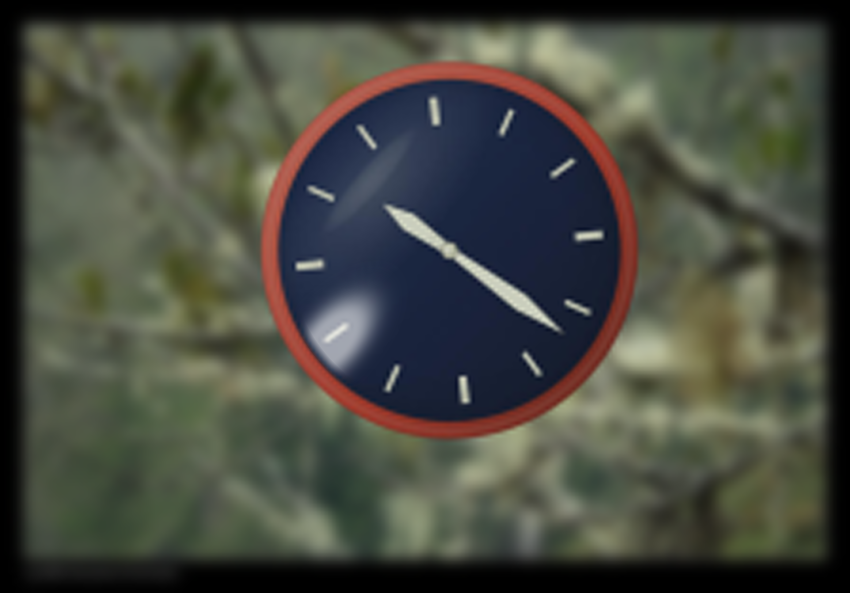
{"hour": 10, "minute": 22}
